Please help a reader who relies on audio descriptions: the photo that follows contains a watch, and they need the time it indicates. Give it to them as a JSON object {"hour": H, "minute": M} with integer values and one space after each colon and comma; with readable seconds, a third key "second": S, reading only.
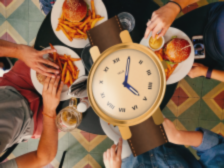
{"hour": 5, "minute": 5}
